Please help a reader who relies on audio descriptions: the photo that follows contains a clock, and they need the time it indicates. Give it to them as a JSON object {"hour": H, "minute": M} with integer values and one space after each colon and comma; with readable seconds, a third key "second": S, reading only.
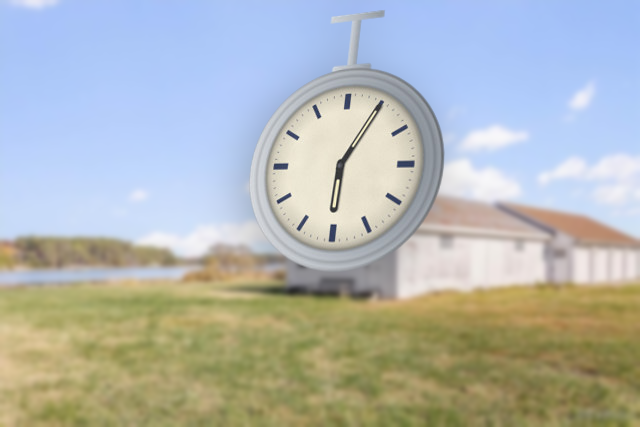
{"hour": 6, "minute": 5}
